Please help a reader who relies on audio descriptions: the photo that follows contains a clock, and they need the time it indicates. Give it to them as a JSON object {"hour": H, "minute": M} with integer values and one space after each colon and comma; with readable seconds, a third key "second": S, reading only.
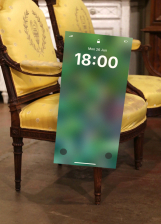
{"hour": 18, "minute": 0}
